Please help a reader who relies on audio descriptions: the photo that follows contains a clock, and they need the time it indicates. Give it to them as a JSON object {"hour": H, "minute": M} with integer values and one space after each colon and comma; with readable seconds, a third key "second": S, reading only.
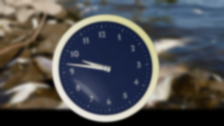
{"hour": 9, "minute": 47}
